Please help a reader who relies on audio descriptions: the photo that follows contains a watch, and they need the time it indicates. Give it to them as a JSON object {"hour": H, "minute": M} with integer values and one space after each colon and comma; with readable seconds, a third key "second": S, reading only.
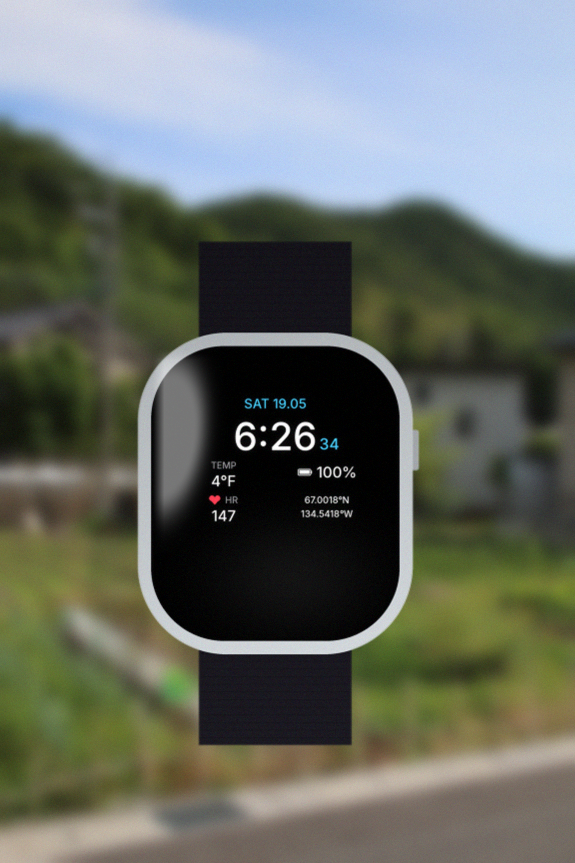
{"hour": 6, "minute": 26, "second": 34}
